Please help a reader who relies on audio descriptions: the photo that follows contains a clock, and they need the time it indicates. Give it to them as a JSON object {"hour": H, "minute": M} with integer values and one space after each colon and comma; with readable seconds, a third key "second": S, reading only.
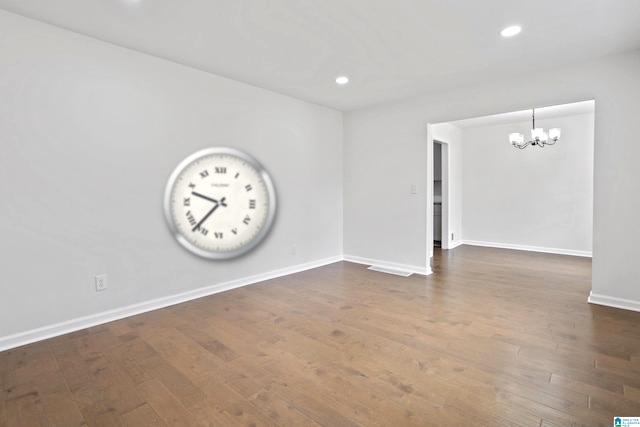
{"hour": 9, "minute": 37}
